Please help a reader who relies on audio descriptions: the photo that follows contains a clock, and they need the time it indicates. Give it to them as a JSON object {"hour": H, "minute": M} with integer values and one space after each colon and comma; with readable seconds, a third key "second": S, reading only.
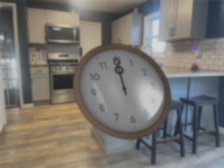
{"hour": 12, "minute": 0}
